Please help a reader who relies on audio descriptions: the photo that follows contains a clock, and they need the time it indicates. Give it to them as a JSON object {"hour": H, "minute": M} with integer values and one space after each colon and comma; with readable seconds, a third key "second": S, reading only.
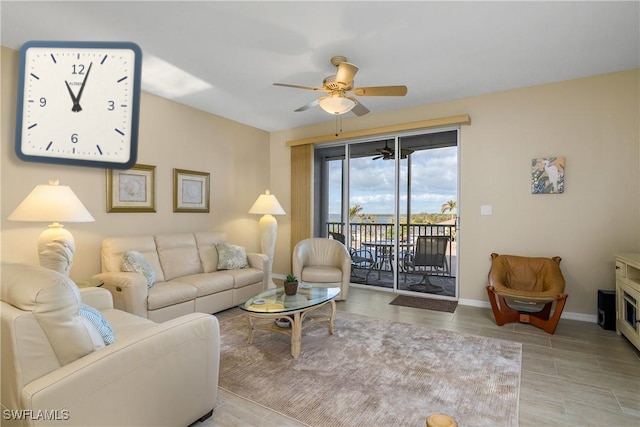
{"hour": 11, "minute": 3}
